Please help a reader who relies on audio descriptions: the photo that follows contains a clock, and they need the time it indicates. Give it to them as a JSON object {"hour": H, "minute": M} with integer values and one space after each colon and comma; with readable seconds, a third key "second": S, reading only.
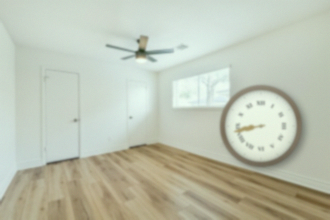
{"hour": 8, "minute": 43}
